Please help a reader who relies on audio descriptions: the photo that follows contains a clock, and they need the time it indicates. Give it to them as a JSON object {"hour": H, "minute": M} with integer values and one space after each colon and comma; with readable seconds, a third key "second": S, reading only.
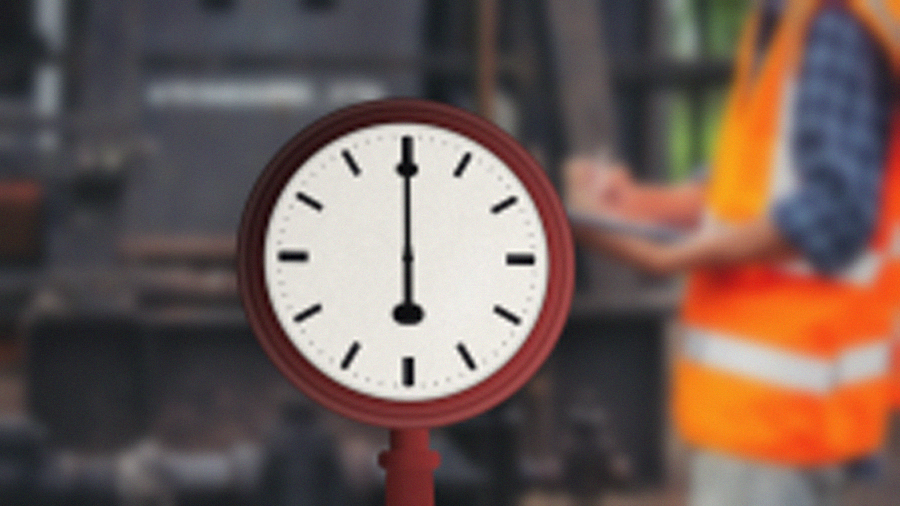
{"hour": 6, "minute": 0}
